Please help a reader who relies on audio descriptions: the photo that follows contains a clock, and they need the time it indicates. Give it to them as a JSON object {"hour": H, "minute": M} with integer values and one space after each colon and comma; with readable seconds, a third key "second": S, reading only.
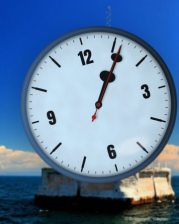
{"hour": 1, "minute": 6, "second": 6}
